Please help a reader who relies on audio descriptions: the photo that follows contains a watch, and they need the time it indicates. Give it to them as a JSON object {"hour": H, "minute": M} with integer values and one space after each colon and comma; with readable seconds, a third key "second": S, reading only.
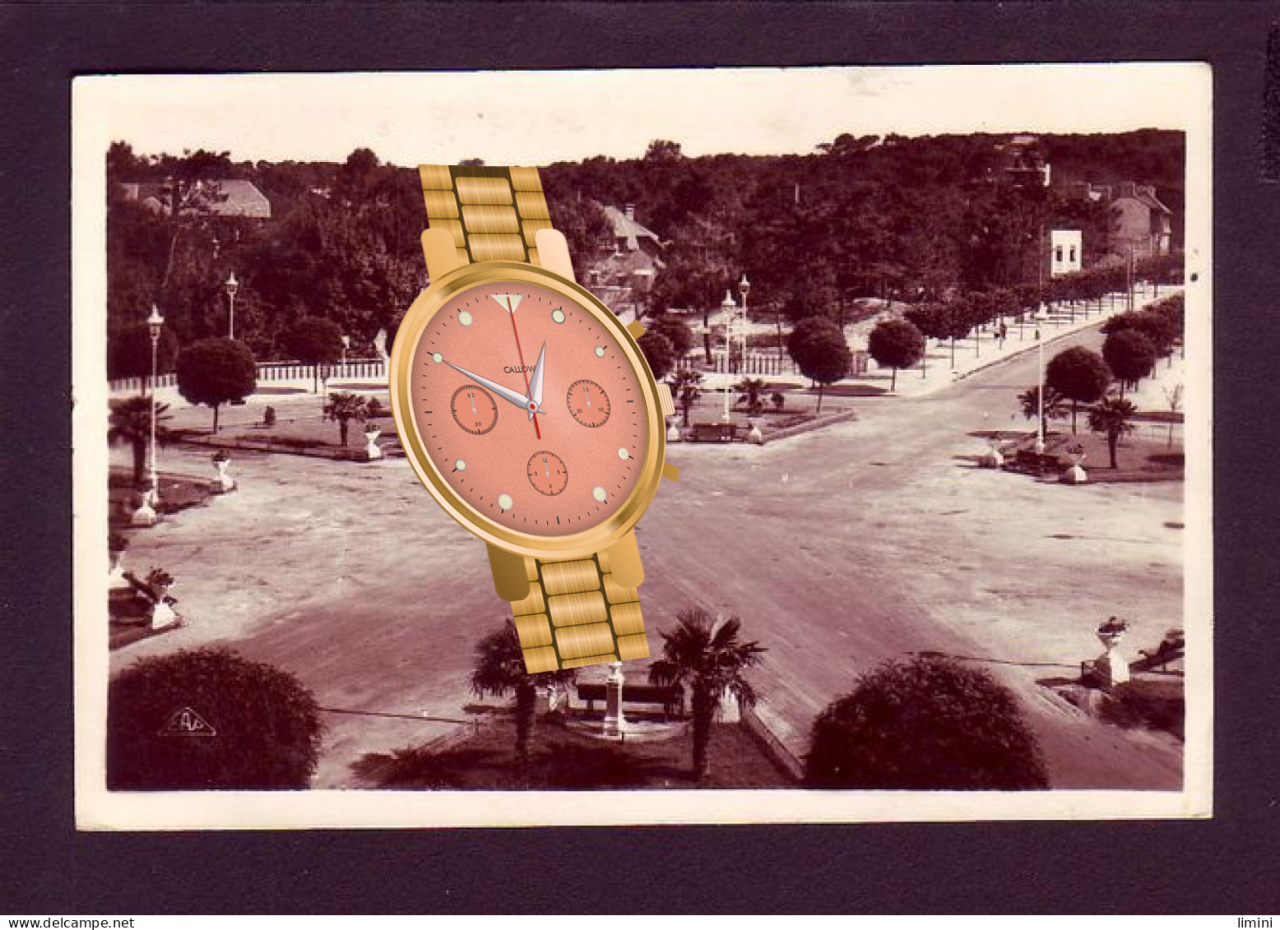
{"hour": 12, "minute": 50}
